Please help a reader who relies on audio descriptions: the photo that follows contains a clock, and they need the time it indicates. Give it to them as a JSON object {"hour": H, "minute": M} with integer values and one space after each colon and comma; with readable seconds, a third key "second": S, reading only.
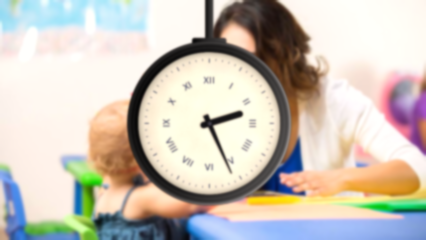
{"hour": 2, "minute": 26}
